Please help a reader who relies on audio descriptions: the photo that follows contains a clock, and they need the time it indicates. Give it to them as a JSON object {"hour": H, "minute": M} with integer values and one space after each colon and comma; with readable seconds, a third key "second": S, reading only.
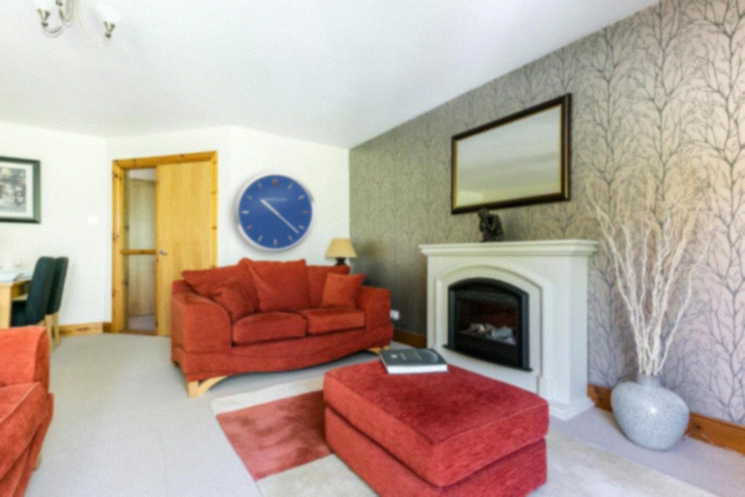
{"hour": 10, "minute": 22}
